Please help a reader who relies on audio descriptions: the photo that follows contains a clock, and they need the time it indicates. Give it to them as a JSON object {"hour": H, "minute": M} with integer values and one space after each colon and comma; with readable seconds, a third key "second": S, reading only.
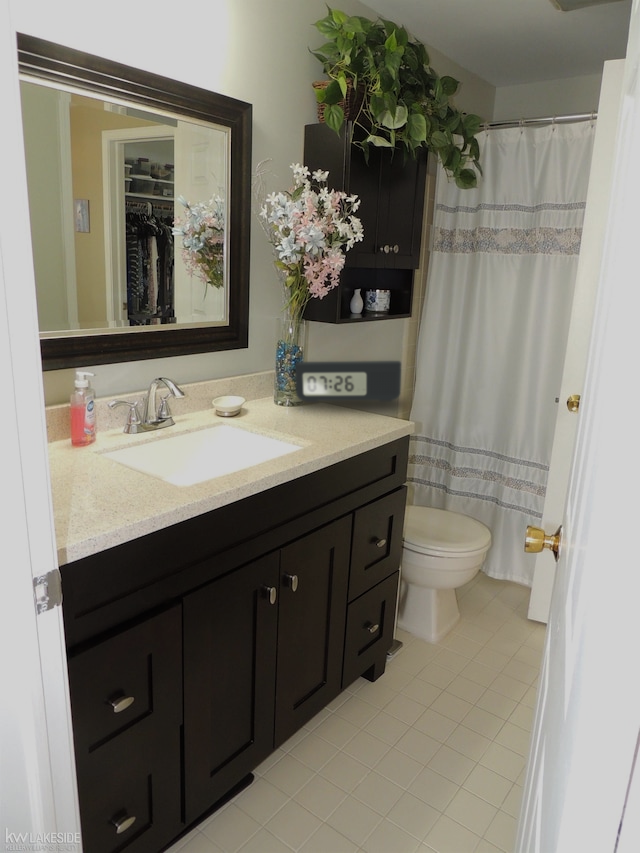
{"hour": 7, "minute": 26}
